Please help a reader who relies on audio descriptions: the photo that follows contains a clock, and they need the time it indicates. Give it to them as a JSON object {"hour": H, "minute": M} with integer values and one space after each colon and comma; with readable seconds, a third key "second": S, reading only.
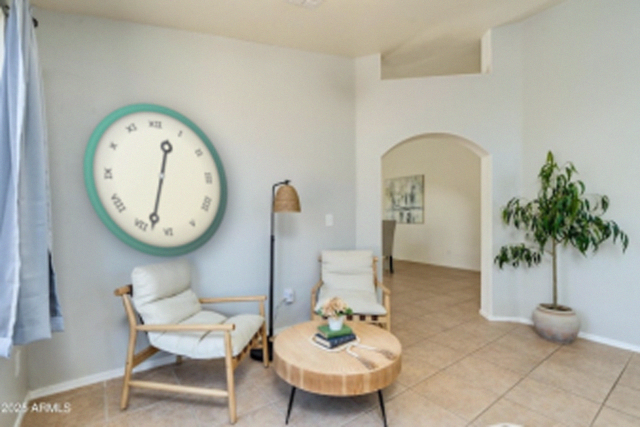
{"hour": 12, "minute": 33}
